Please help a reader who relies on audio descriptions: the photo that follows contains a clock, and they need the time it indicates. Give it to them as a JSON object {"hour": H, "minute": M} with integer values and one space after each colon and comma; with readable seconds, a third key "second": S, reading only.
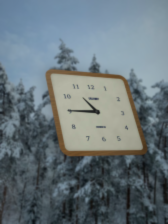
{"hour": 10, "minute": 45}
